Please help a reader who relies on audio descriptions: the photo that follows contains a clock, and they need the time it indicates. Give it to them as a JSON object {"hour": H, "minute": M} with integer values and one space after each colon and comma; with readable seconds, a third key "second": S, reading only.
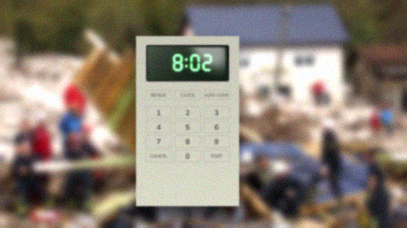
{"hour": 8, "minute": 2}
